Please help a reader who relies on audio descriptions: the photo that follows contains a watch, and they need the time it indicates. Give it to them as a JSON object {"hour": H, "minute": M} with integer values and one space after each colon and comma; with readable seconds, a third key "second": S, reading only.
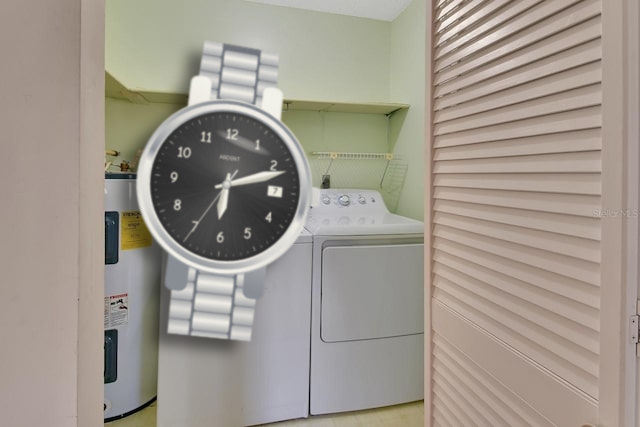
{"hour": 6, "minute": 11, "second": 35}
